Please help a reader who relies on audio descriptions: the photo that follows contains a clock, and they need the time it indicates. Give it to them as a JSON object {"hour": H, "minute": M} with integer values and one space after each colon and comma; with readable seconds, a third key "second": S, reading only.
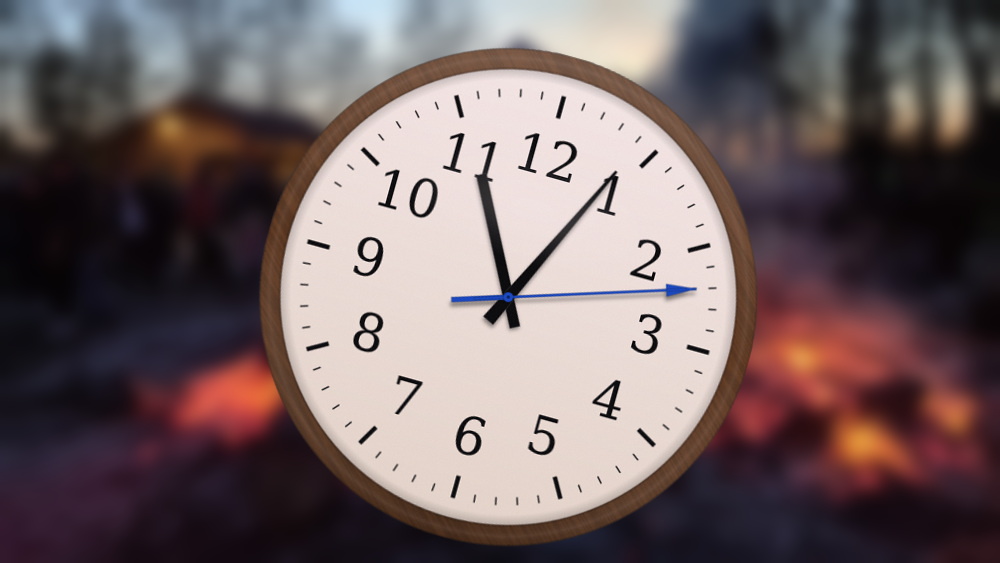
{"hour": 11, "minute": 4, "second": 12}
